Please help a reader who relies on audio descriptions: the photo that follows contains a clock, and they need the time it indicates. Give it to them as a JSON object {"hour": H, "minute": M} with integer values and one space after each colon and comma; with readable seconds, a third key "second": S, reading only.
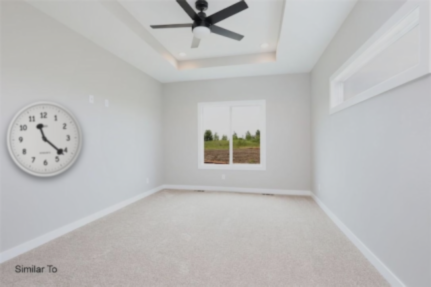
{"hour": 11, "minute": 22}
